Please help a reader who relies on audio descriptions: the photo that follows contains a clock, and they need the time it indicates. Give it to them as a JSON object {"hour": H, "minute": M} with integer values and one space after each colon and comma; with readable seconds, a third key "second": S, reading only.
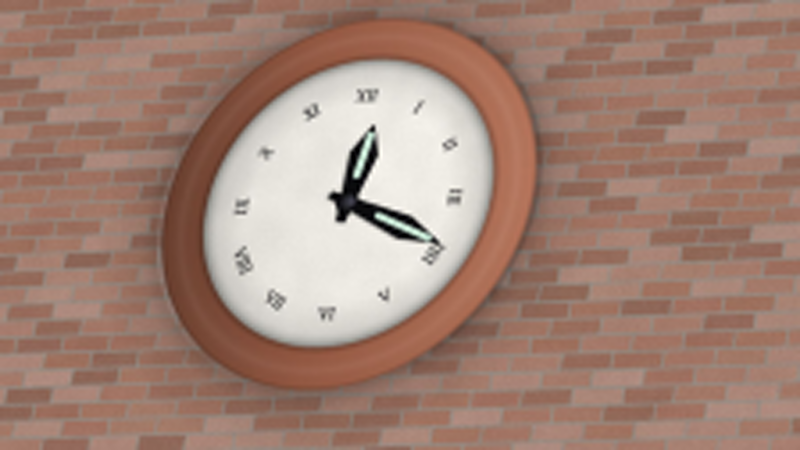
{"hour": 12, "minute": 19}
